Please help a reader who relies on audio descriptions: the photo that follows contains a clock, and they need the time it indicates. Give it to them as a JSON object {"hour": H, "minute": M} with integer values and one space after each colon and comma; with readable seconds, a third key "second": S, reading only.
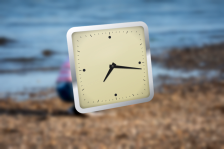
{"hour": 7, "minute": 17}
